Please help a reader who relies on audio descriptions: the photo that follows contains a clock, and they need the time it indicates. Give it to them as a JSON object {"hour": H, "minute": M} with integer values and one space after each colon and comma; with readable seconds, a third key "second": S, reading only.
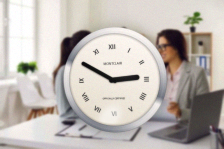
{"hour": 2, "minute": 50}
